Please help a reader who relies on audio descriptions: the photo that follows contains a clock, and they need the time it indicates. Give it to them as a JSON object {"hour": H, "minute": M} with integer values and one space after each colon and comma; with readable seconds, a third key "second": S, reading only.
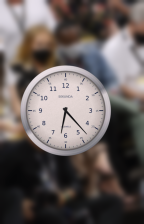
{"hour": 6, "minute": 23}
